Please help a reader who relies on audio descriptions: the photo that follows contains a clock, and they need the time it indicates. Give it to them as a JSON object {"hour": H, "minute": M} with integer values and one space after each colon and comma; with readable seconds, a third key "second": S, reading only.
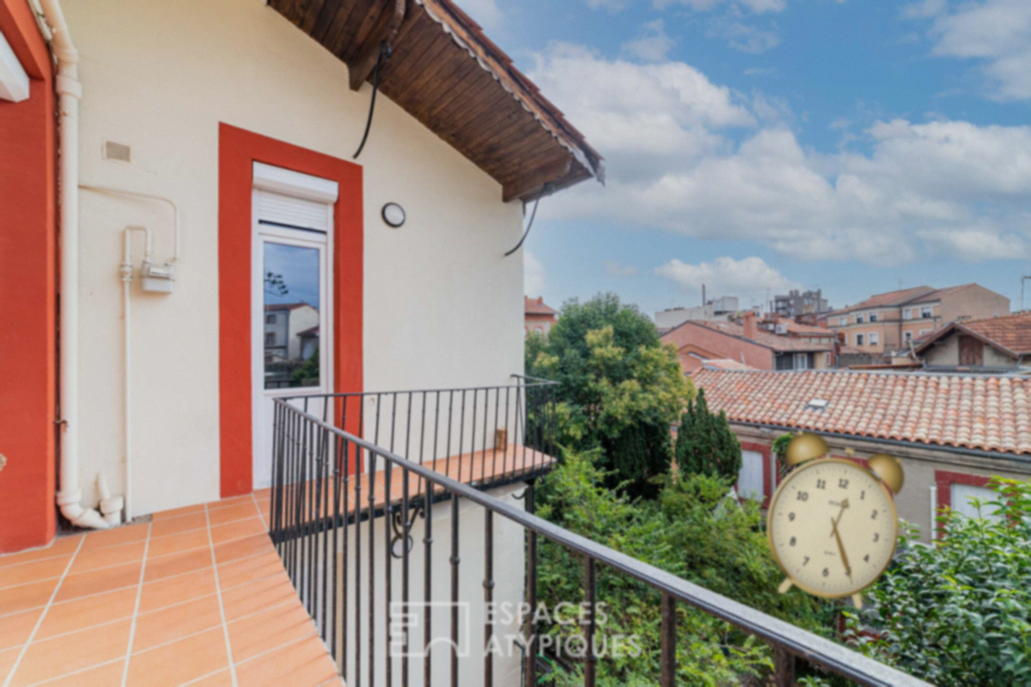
{"hour": 12, "minute": 25}
